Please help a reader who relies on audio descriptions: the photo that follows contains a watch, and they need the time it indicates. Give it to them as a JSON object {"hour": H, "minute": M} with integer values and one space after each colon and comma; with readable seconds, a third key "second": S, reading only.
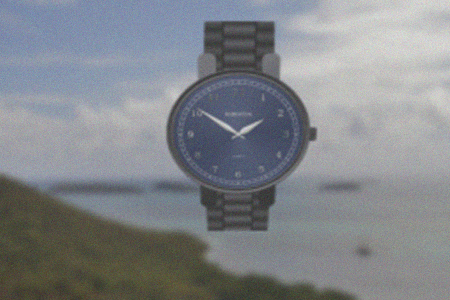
{"hour": 1, "minute": 51}
